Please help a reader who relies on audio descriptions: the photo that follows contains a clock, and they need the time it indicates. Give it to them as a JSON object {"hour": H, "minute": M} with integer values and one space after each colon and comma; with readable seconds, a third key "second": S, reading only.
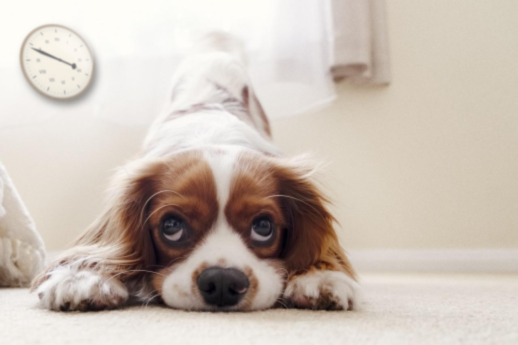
{"hour": 3, "minute": 49}
